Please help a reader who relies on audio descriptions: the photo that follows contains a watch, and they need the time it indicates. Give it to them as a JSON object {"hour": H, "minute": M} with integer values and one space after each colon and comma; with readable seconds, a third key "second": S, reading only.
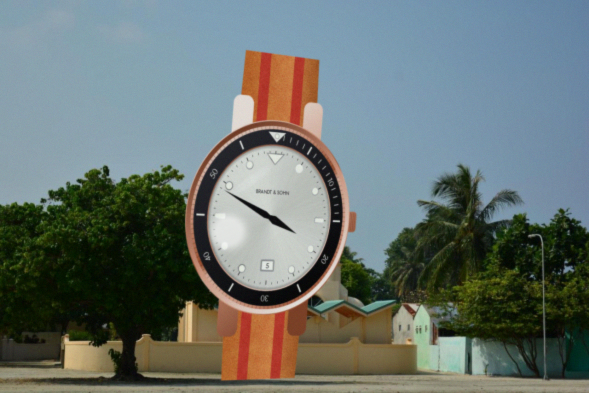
{"hour": 3, "minute": 49}
